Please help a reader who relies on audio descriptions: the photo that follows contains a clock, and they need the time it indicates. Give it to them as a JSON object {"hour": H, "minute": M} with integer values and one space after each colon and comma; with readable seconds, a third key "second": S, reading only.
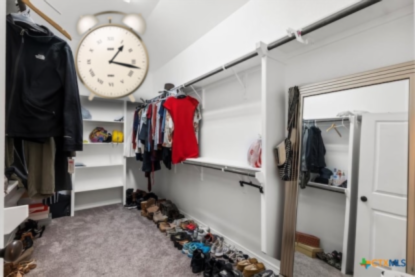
{"hour": 1, "minute": 17}
